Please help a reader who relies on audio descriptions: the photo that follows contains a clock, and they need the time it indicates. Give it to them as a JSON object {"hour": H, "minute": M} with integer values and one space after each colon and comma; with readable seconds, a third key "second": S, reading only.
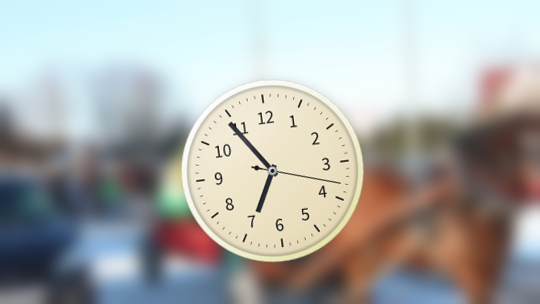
{"hour": 6, "minute": 54, "second": 18}
